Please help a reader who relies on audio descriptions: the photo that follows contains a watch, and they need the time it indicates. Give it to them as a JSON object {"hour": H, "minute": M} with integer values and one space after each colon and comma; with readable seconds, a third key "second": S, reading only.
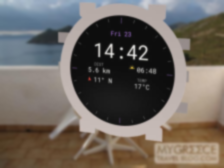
{"hour": 14, "minute": 42}
